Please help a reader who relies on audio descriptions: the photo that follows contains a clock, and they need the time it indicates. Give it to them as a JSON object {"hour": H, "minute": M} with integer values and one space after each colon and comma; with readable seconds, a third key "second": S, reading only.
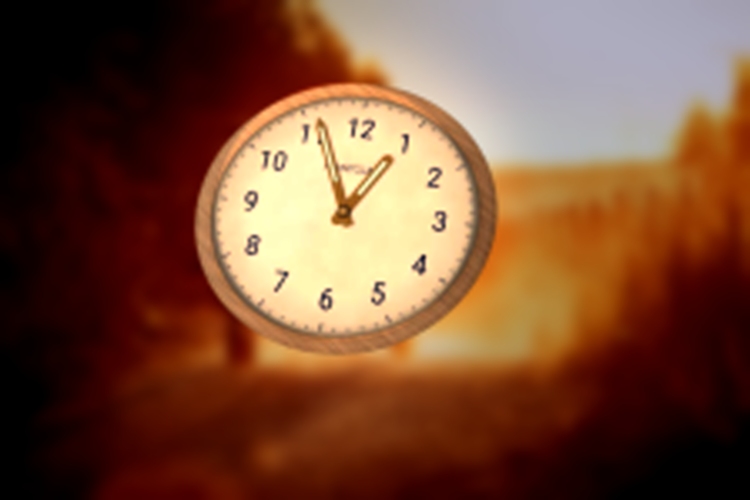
{"hour": 12, "minute": 56}
